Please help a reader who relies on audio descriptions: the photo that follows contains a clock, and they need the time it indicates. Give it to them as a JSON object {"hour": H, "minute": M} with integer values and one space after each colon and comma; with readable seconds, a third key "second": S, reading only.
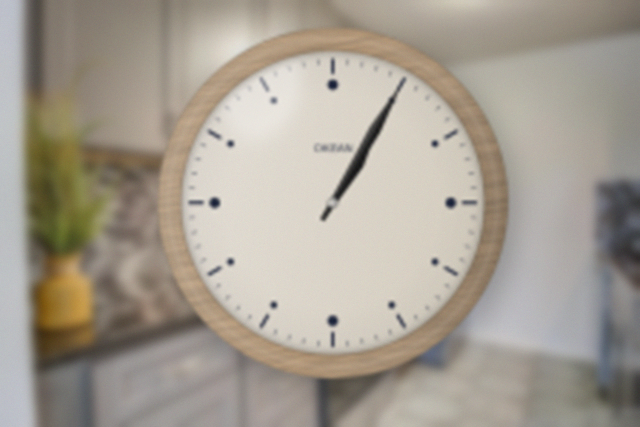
{"hour": 1, "minute": 5}
